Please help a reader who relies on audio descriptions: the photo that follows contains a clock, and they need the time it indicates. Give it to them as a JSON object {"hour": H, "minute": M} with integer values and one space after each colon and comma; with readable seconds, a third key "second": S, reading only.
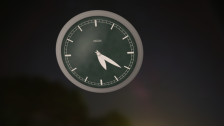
{"hour": 5, "minute": 21}
